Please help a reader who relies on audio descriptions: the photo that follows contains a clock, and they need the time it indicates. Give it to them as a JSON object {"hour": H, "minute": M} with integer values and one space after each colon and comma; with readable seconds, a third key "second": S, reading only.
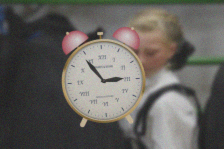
{"hour": 2, "minute": 54}
